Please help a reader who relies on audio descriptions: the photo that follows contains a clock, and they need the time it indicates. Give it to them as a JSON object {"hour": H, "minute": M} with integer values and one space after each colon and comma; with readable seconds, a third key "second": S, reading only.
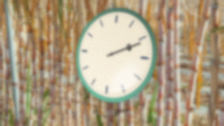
{"hour": 2, "minute": 11}
